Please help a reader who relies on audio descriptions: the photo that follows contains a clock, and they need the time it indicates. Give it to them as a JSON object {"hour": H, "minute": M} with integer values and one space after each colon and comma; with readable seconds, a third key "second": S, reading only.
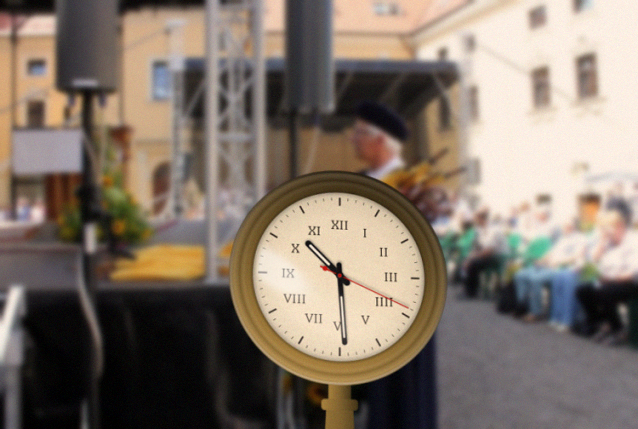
{"hour": 10, "minute": 29, "second": 19}
